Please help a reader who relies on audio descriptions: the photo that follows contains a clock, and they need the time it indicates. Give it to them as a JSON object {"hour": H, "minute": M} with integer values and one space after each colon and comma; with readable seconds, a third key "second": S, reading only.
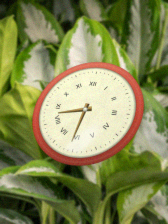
{"hour": 8, "minute": 31}
